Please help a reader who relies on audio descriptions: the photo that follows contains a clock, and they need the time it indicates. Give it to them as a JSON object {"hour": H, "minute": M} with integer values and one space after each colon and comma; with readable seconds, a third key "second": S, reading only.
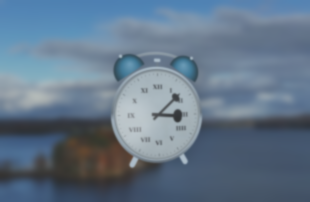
{"hour": 3, "minute": 8}
